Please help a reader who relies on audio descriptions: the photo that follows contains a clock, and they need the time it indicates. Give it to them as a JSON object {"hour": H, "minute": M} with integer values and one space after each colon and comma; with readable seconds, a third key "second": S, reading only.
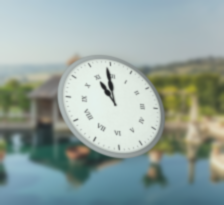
{"hour": 10, "minute": 59}
